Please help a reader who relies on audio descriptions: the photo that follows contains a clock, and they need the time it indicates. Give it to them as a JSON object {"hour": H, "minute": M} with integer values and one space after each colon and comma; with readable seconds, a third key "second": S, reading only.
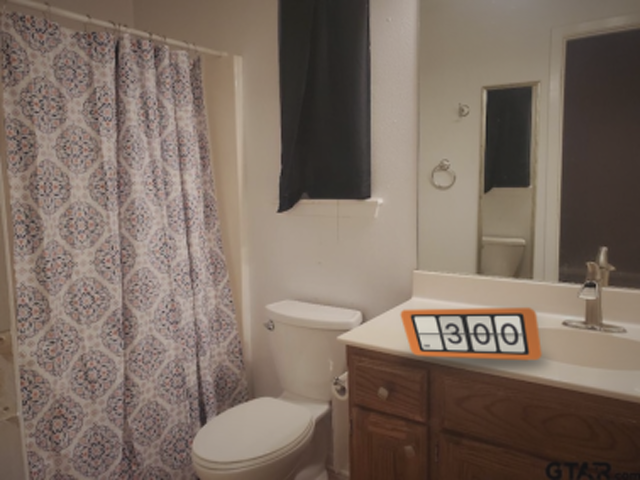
{"hour": 3, "minute": 0}
